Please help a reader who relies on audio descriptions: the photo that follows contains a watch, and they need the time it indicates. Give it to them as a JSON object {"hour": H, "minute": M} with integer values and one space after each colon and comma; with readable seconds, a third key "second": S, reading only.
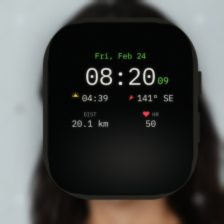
{"hour": 8, "minute": 20, "second": 9}
